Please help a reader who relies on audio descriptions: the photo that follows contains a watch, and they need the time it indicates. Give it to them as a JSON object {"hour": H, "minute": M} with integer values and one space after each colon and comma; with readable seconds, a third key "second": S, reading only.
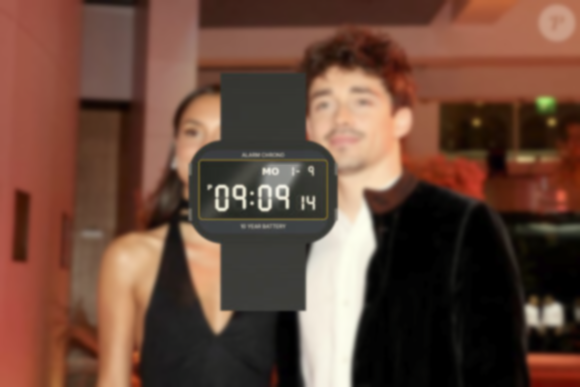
{"hour": 9, "minute": 9, "second": 14}
